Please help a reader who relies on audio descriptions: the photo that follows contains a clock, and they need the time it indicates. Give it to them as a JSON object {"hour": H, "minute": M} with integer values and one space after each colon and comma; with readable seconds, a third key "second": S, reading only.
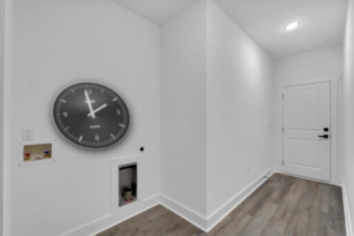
{"hour": 1, "minute": 59}
